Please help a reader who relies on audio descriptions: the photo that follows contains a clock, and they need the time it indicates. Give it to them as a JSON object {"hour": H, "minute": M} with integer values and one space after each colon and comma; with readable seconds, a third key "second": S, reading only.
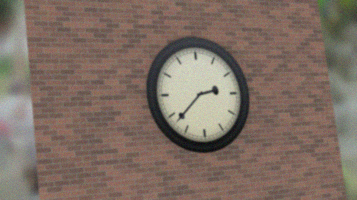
{"hour": 2, "minute": 38}
